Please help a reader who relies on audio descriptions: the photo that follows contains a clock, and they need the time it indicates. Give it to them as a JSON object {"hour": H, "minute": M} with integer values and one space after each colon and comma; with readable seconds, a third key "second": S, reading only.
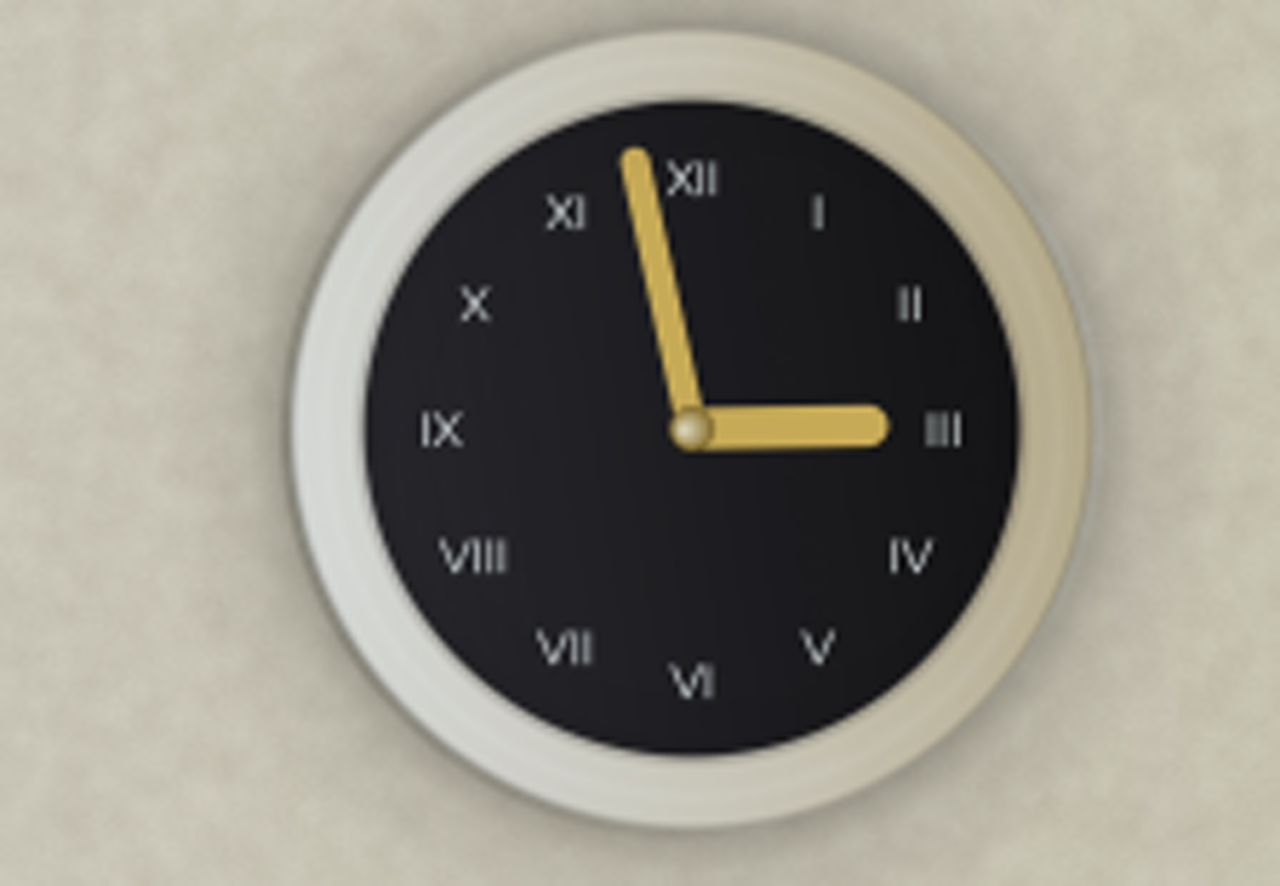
{"hour": 2, "minute": 58}
